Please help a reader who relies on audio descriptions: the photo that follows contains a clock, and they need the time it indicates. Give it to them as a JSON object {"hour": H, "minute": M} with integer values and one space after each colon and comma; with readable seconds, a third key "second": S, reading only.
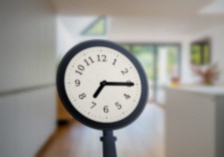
{"hour": 7, "minute": 15}
